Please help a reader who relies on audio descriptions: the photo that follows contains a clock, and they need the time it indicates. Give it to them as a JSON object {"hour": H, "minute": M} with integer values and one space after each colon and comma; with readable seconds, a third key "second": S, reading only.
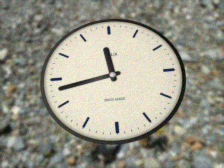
{"hour": 11, "minute": 43}
